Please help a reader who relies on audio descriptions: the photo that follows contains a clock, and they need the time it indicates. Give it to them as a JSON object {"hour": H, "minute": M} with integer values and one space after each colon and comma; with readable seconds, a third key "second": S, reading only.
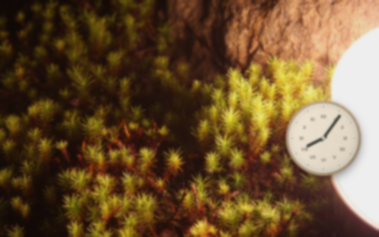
{"hour": 8, "minute": 6}
